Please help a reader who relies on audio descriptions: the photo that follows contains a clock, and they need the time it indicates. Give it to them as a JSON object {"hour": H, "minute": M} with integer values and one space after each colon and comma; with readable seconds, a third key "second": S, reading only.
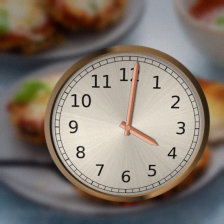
{"hour": 4, "minute": 1}
